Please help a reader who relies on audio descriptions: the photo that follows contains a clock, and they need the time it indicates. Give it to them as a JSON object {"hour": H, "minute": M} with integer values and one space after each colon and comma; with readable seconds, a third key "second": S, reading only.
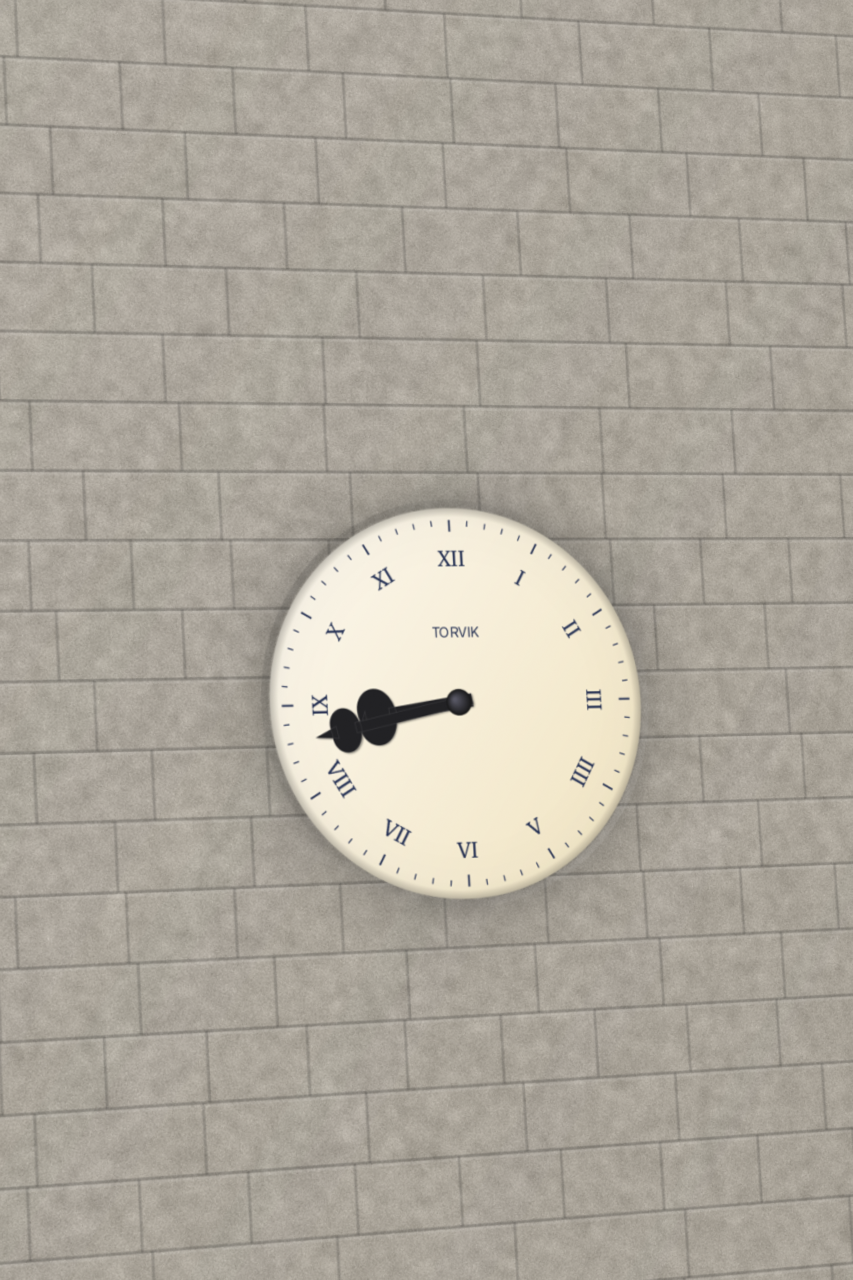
{"hour": 8, "minute": 43}
